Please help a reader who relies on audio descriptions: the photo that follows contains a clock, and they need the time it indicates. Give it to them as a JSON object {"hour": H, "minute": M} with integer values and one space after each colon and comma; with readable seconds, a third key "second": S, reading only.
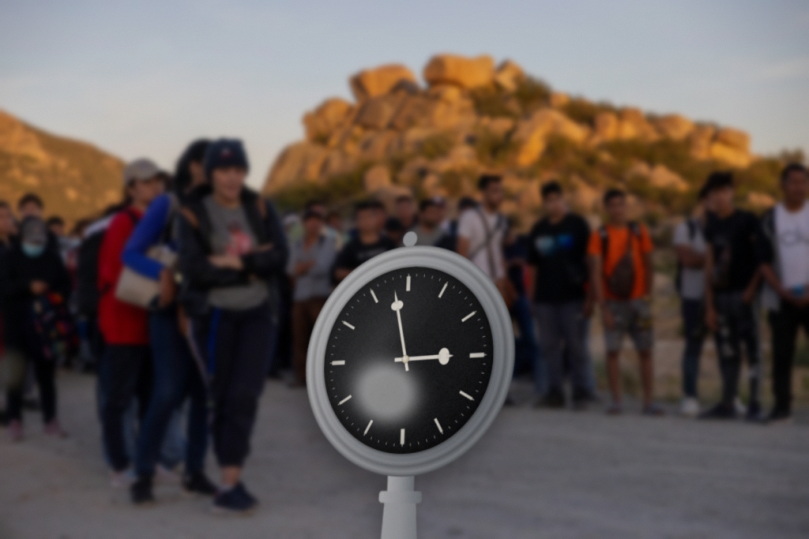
{"hour": 2, "minute": 58}
